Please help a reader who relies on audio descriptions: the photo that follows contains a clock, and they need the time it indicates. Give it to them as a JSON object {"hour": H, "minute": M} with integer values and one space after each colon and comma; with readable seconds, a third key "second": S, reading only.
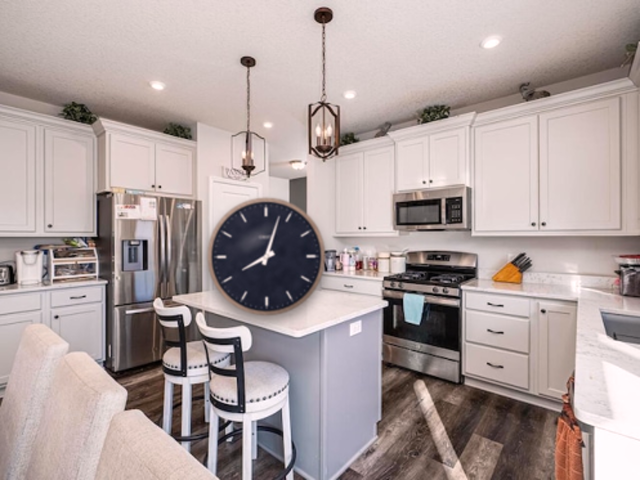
{"hour": 8, "minute": 3}
